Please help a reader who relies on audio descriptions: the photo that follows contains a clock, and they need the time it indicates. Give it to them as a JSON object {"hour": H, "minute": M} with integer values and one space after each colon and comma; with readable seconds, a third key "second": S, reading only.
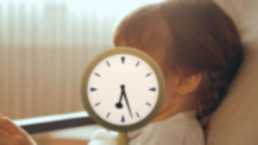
{"hour": 6, "minute": 27}
